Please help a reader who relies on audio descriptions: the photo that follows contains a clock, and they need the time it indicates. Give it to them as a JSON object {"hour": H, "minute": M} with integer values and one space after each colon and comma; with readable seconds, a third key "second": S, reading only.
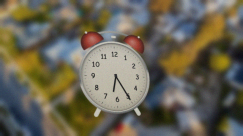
{"hour": 6, "minute": 25}
